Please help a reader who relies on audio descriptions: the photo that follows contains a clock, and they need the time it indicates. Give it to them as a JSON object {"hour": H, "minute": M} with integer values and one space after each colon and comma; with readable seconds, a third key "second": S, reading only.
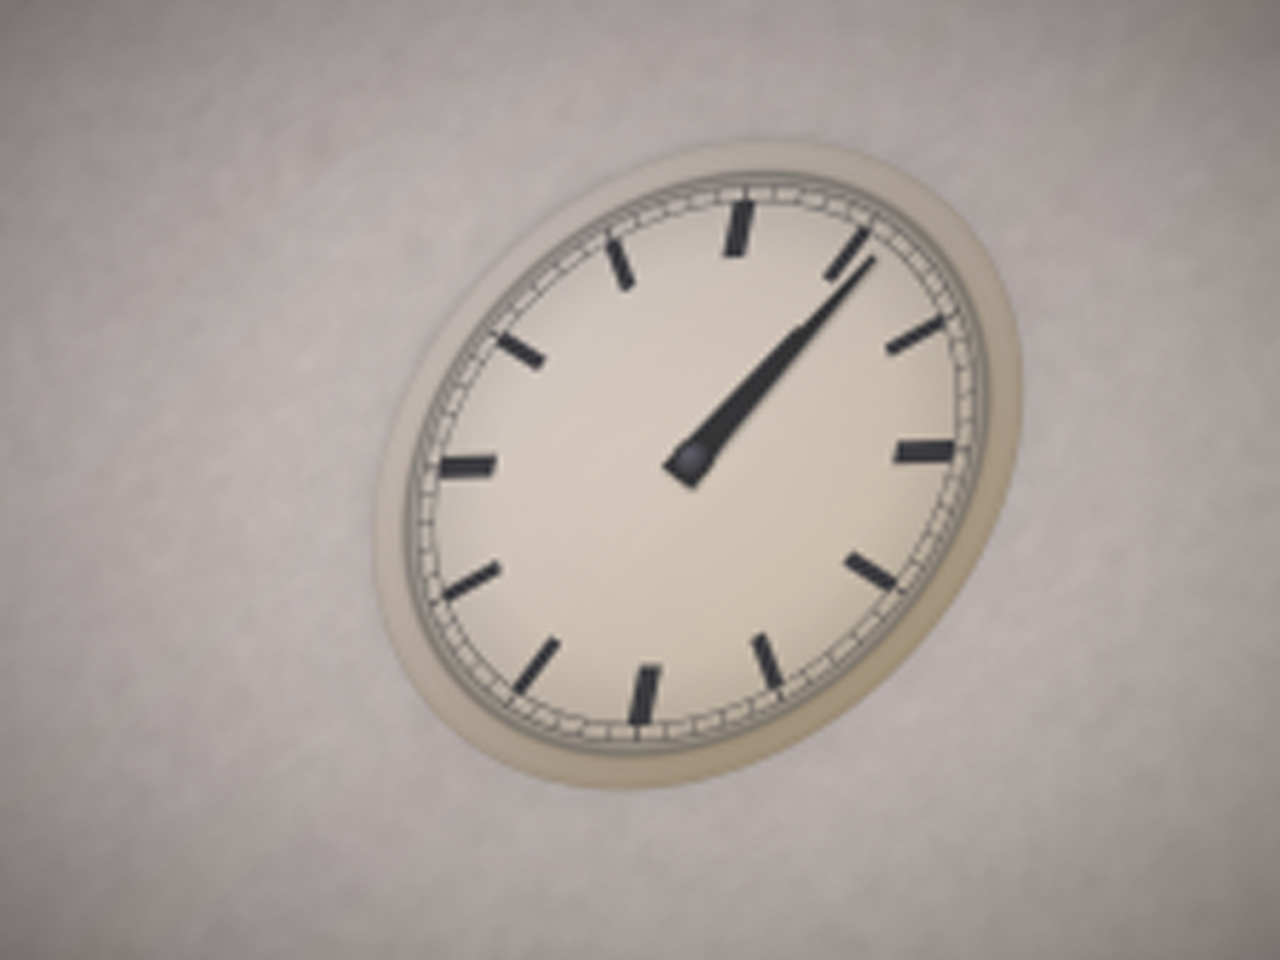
{"hour": 1, "minute": 6}
